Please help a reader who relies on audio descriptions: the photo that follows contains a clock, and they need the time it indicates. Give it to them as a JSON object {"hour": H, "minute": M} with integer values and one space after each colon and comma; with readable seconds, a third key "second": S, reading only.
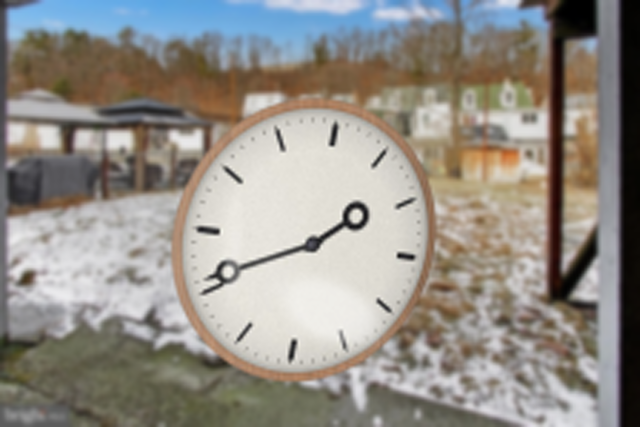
{"hour": 1, "minute": 41}
